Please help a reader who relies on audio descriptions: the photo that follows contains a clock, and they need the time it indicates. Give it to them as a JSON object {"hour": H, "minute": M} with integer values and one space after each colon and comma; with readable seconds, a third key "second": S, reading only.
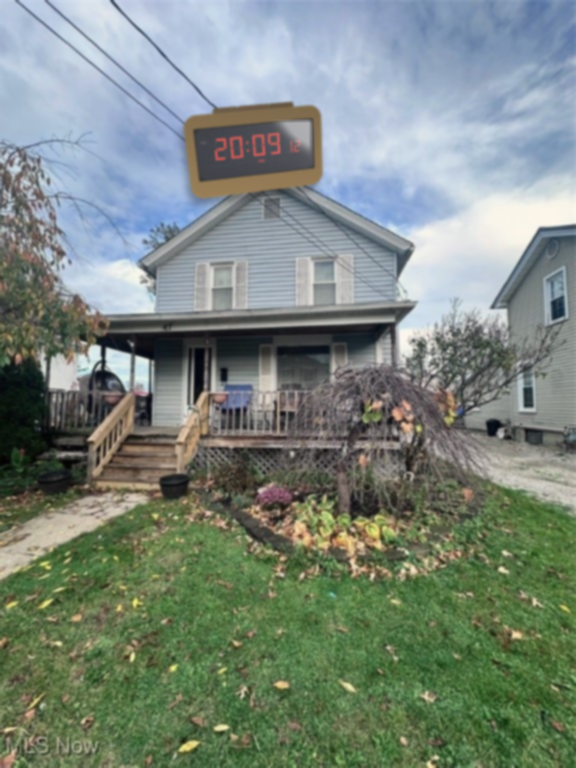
{"hour": 20, "minute": 9}
